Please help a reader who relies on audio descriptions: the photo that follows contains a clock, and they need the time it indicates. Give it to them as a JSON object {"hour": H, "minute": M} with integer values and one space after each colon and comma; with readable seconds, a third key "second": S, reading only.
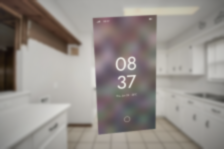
{"hour": 8, "minute": 37}
